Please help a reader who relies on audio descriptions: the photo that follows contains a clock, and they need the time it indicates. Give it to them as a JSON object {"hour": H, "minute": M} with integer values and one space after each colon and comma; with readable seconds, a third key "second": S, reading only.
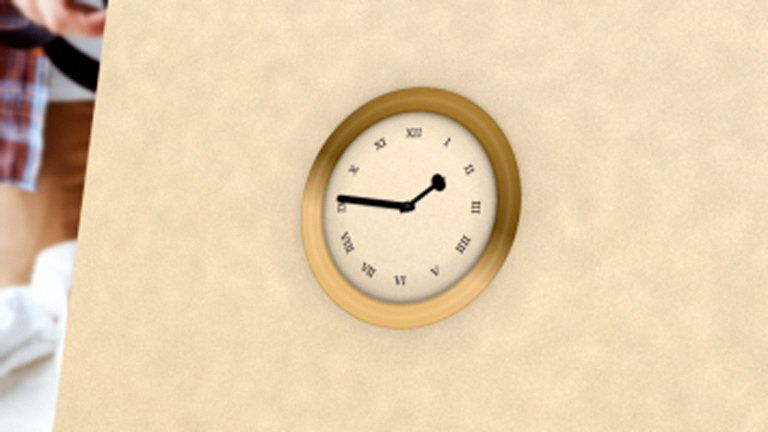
{"hour": 1, "minute": 46}
